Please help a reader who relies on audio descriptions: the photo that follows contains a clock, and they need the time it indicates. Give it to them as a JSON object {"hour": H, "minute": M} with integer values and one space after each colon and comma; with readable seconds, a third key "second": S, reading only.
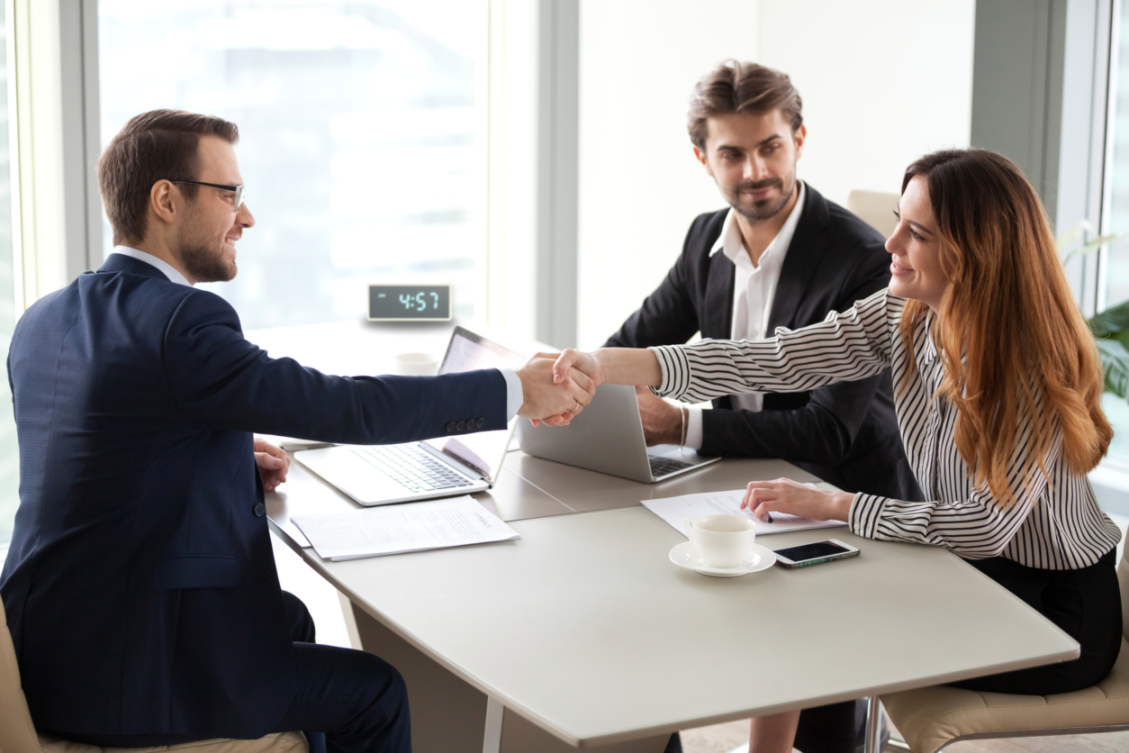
{"hour": 4, "minute": 57}
